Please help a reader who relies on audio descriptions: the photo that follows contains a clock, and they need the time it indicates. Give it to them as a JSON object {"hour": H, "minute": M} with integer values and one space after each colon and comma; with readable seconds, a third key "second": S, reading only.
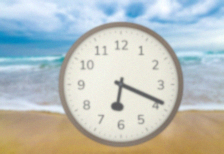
{"hour": 6, "minute": 19}
